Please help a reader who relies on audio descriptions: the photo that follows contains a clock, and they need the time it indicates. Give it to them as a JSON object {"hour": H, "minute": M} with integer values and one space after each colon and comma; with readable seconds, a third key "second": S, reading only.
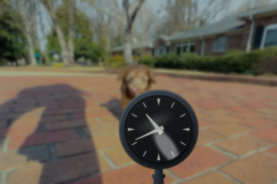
{"hour": 10, "minute": 41}
